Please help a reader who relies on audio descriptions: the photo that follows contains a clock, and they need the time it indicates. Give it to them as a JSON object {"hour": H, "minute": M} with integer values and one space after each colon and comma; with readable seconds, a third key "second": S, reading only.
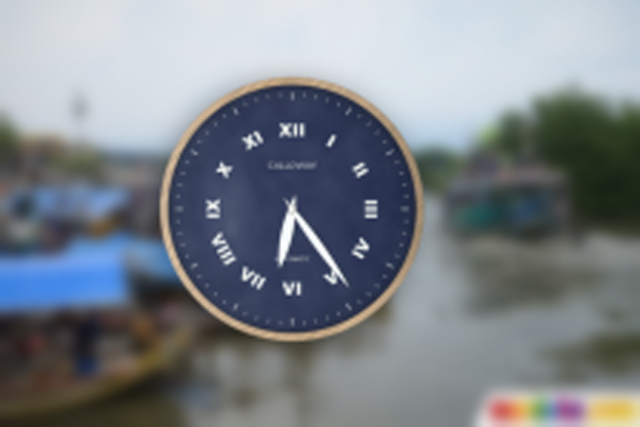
{"hour": 6, "minute": 24}
